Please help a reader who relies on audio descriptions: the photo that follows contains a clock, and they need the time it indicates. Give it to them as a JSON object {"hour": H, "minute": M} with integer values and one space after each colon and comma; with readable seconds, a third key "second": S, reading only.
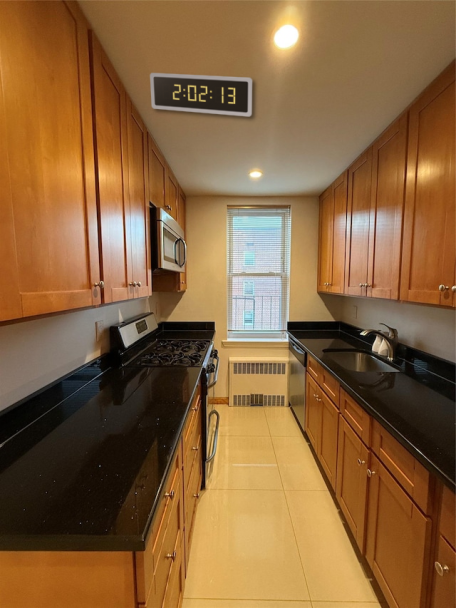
{"hour": 2, "minute": 2, "second": 13}
